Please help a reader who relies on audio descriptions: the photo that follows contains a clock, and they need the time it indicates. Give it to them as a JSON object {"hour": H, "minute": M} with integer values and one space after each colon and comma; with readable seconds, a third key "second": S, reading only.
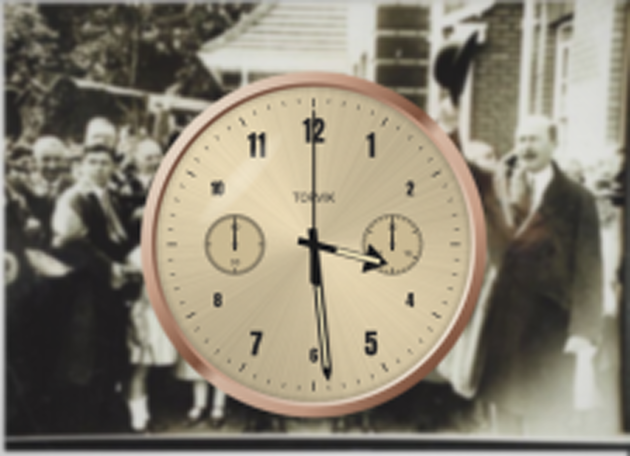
{"hour": 3, "minute": 29}
